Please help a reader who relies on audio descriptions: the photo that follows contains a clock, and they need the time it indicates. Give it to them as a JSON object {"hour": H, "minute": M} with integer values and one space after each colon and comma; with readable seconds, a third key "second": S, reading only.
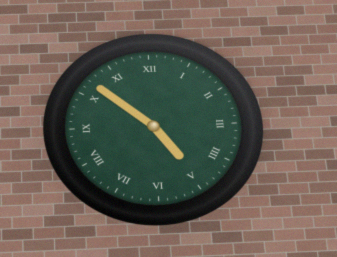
{"hour": 4, "minute": 52}
